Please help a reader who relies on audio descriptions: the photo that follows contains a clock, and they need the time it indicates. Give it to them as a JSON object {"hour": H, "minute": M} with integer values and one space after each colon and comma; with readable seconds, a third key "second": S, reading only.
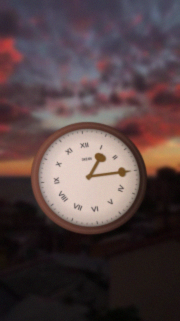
{"hour": 1, "minute": 15}
